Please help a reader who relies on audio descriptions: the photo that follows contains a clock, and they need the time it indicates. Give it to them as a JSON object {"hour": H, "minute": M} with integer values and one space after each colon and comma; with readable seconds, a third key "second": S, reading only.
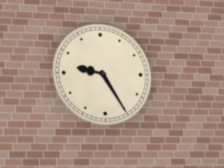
{"hour": 9, "minute": 25}
